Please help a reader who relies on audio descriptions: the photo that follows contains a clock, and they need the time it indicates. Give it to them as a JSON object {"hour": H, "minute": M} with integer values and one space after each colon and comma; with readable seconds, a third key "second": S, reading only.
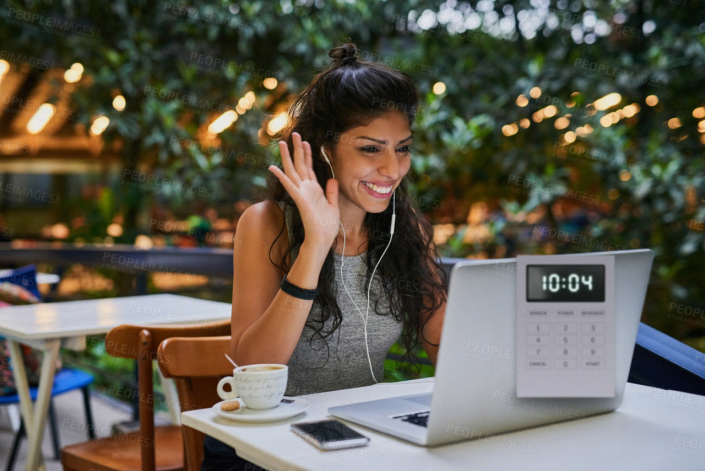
{"hour": 10, "minute": 4}
